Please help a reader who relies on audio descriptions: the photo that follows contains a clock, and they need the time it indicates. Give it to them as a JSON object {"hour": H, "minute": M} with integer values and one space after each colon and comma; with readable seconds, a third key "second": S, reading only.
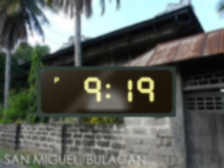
{"hour": 9, "minute": 19}
